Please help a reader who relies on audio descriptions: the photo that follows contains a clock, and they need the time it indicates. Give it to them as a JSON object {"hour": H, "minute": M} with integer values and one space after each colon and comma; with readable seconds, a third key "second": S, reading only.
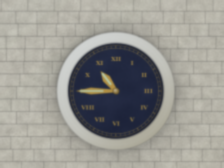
{"hour": 10, "minute": 45}
